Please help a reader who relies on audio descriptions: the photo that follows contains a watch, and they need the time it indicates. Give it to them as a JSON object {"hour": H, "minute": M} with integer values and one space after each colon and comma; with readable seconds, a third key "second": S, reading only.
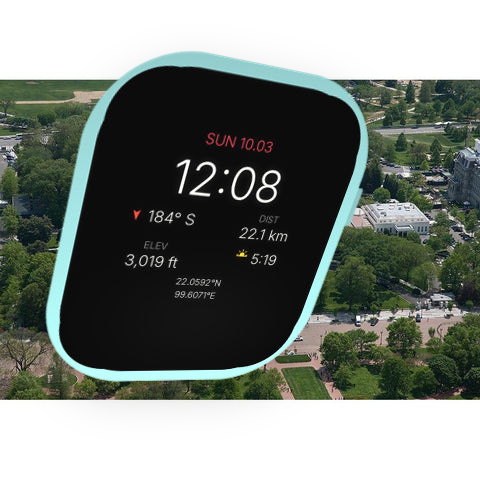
{"hour": 12, "minute": 8}
